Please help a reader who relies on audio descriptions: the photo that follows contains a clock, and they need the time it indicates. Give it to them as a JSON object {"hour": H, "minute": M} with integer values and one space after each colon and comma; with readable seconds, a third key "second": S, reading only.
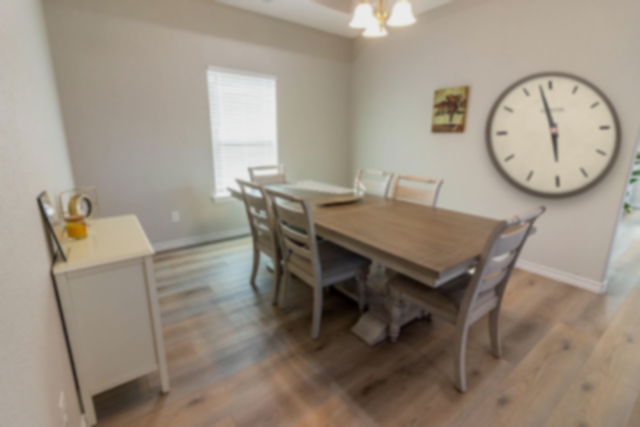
{"hour": 5, "minute": 58}
